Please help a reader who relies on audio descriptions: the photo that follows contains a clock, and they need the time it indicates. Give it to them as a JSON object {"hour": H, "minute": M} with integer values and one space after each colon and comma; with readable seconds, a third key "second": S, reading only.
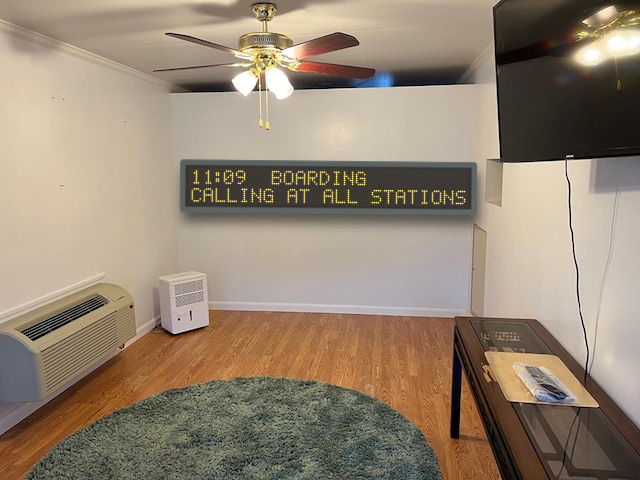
{"hour": 11, "minute": 9}
